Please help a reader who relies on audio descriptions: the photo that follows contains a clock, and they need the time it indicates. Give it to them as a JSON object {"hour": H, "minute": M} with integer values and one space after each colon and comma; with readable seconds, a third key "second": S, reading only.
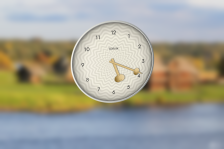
{"hour": 5, "minute": 19}
